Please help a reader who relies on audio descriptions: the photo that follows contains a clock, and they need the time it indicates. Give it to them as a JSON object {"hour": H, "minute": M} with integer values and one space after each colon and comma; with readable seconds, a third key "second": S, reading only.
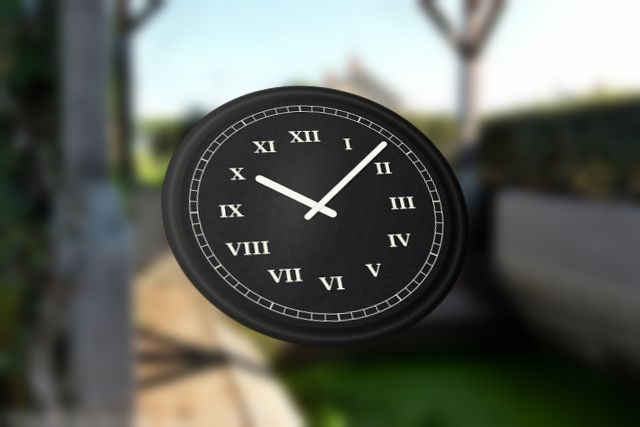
{"hour": 10, "minute": 8}
